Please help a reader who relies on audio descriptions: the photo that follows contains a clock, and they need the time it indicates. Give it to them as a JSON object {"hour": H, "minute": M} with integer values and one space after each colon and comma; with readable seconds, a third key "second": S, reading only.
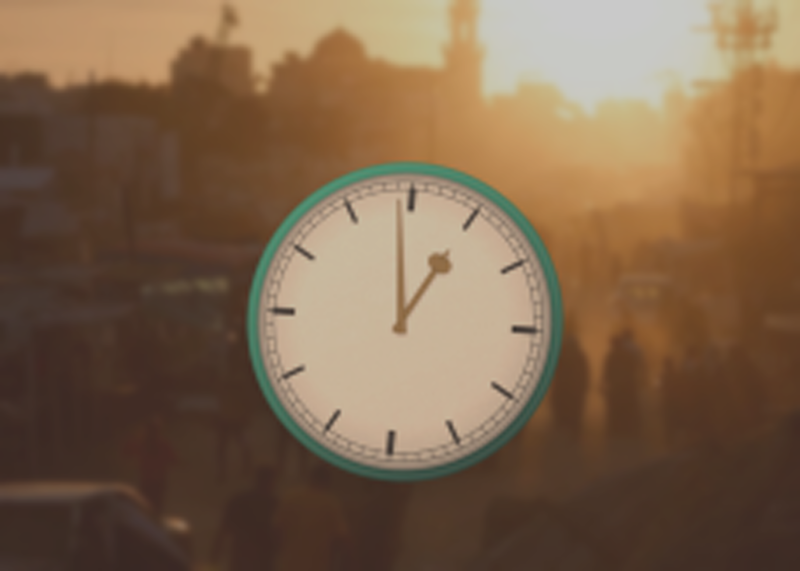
{"hour": 12, "minute": 59}
